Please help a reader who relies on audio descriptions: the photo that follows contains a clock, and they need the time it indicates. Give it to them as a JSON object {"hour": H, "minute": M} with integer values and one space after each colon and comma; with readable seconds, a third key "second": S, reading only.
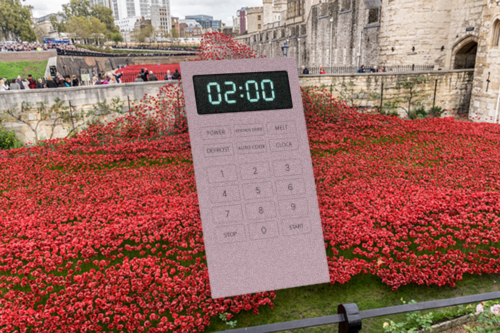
{"hour": 2, "minute": 0}
